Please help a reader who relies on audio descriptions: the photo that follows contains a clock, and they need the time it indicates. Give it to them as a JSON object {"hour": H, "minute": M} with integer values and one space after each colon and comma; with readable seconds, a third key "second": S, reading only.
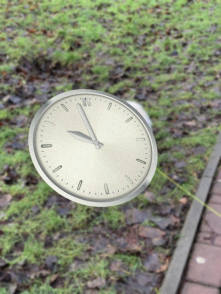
{"hour": 9, "minute": 58}
